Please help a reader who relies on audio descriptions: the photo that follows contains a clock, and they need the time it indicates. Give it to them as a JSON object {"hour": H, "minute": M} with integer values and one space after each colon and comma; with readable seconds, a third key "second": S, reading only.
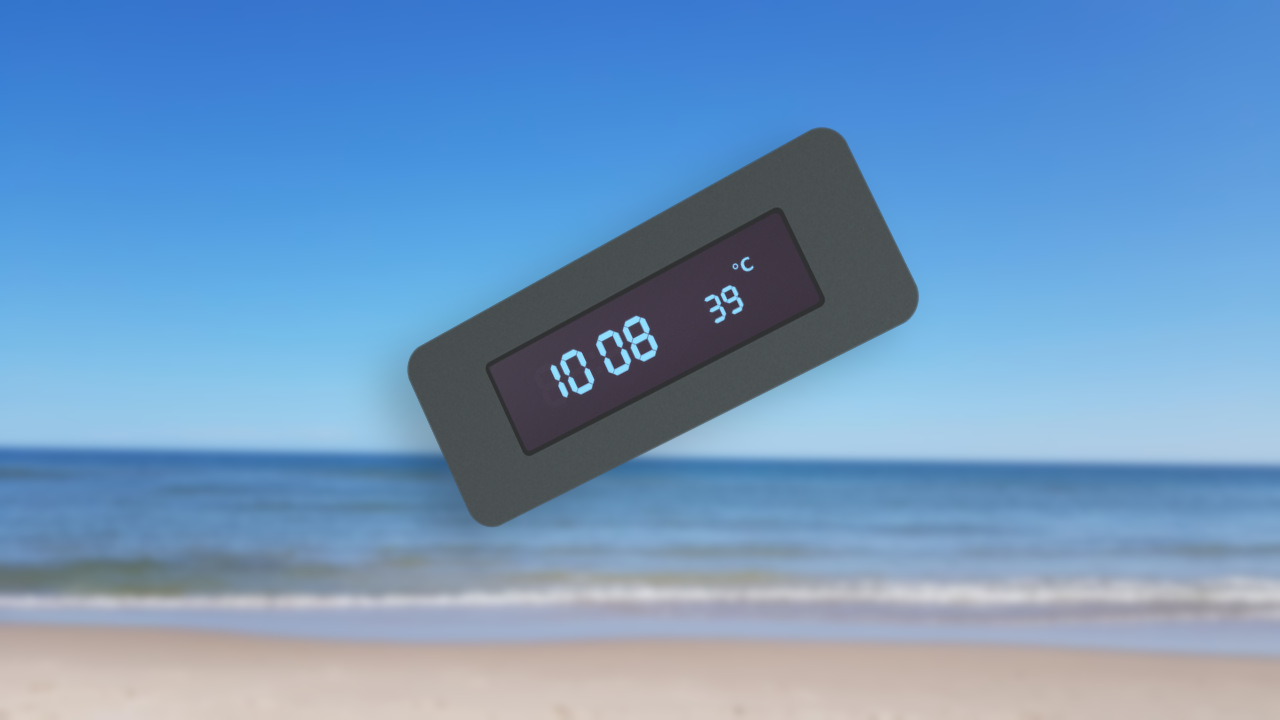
{"hour": 10, "minute": 8}
